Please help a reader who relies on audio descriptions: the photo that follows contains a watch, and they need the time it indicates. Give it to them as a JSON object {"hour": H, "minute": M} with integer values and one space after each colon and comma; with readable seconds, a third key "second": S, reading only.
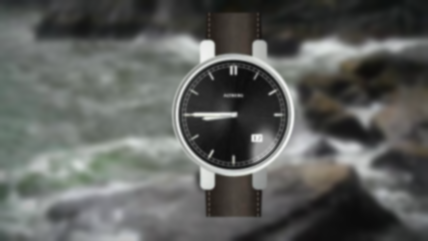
{"hour": 8, "minute": 45}
